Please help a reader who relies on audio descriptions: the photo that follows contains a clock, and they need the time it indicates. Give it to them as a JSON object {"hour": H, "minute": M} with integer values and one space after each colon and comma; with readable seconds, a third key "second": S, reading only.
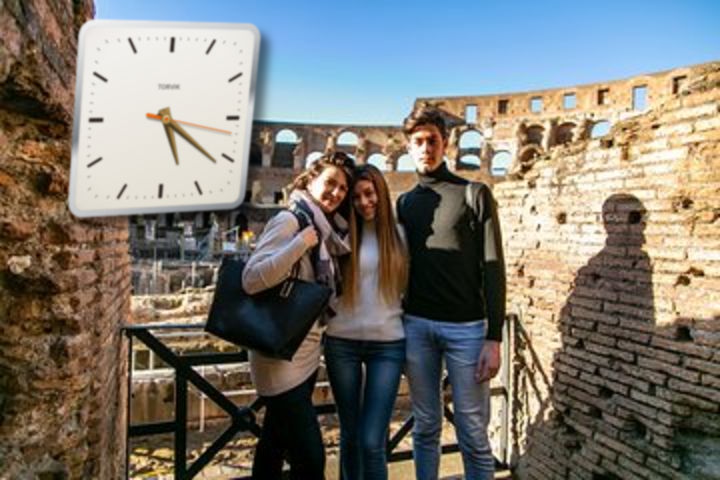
{"hour": 5, "minute": 21, "second": 17}
